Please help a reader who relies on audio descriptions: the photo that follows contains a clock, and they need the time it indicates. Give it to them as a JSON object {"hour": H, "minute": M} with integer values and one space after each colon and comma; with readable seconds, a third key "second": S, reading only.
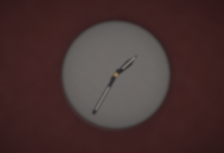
{"hour": 1, "minute": 35}
